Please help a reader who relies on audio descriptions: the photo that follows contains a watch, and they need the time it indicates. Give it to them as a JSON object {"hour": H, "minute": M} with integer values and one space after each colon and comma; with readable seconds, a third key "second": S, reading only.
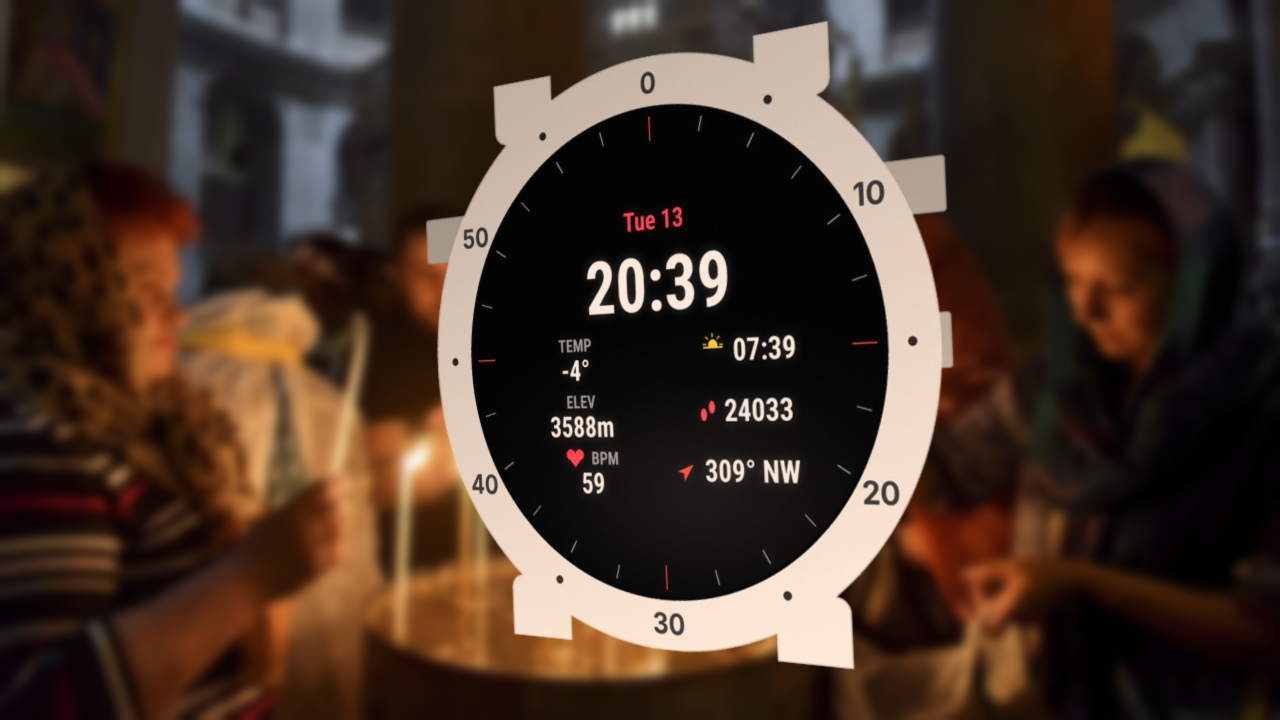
{"hour": 20, "minute": 39}
